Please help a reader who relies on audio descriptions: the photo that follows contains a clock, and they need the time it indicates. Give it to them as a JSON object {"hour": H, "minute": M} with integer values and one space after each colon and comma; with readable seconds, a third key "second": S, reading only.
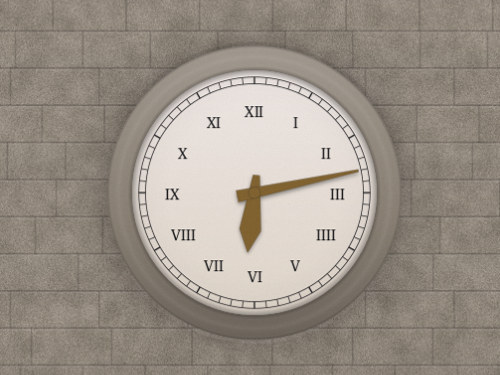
{"hour": 6, "minute": 13}
